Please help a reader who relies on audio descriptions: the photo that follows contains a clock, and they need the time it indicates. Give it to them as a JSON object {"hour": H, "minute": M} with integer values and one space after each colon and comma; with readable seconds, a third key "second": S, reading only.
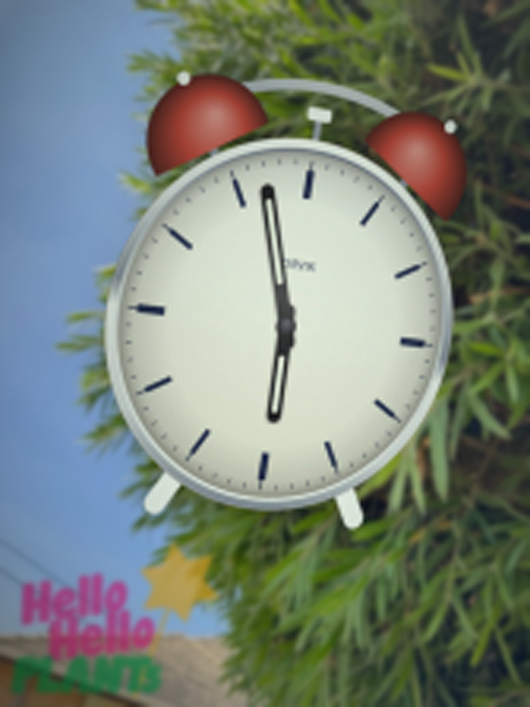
{"hour": 5, "minute": 57}
